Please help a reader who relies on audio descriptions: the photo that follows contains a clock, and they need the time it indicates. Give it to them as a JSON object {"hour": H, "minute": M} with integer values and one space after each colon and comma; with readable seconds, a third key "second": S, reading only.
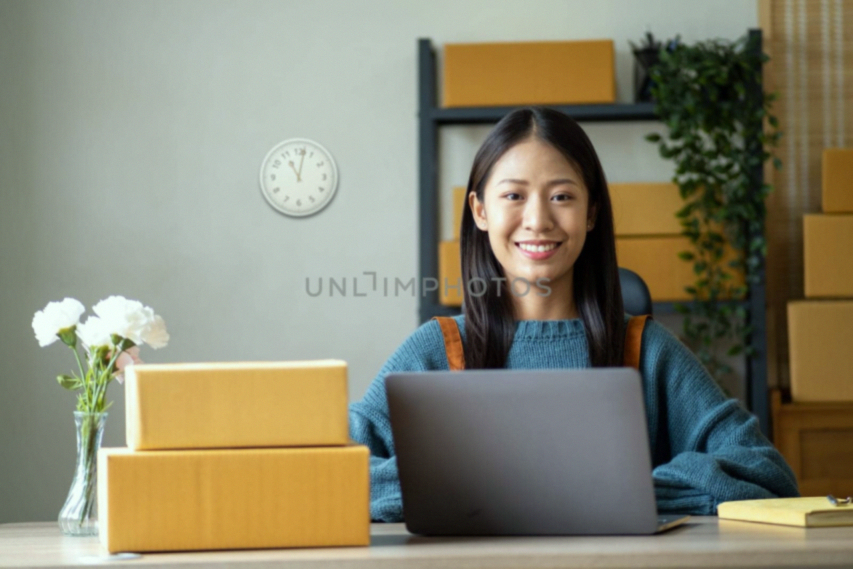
{"hour": 11, "minute": 2}
